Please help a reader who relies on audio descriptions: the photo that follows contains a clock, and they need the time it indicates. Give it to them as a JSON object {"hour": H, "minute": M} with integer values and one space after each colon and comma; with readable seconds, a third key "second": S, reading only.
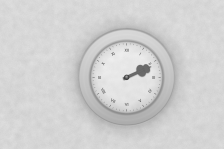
{"hour": 2, "minute": 11}
